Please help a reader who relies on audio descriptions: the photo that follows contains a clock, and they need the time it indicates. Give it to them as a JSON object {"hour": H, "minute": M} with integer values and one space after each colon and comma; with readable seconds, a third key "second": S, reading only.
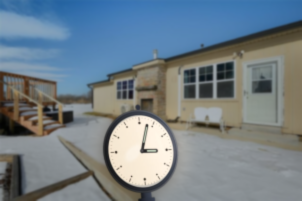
{"hour": 3, "minute": 3}
